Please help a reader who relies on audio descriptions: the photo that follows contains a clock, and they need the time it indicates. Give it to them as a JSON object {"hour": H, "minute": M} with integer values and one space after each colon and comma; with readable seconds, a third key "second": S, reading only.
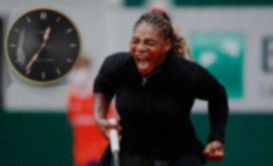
{"hour": 12, "minute": 36}
